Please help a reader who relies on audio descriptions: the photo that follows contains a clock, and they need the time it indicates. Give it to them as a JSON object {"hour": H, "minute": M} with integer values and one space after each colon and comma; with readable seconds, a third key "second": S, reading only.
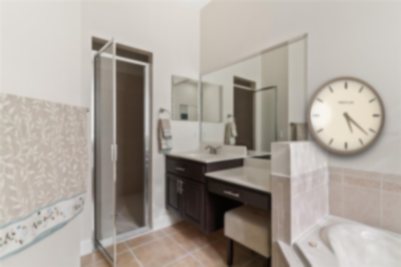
{"hour": 5, "minute": 22}
